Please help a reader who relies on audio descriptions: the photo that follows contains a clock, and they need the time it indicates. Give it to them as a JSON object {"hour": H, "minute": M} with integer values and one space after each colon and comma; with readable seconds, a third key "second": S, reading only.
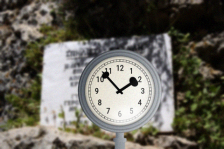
{"hour": 1, "minute": 53}
